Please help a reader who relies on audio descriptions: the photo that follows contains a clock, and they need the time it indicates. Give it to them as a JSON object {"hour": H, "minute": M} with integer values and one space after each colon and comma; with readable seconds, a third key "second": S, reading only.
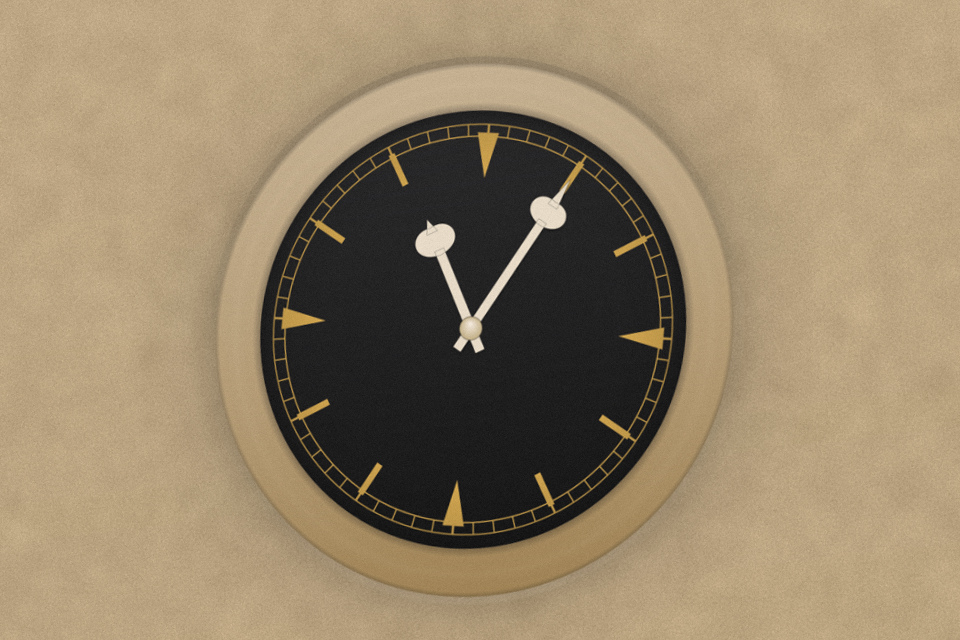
{"hour": 11, "minute": 5}
